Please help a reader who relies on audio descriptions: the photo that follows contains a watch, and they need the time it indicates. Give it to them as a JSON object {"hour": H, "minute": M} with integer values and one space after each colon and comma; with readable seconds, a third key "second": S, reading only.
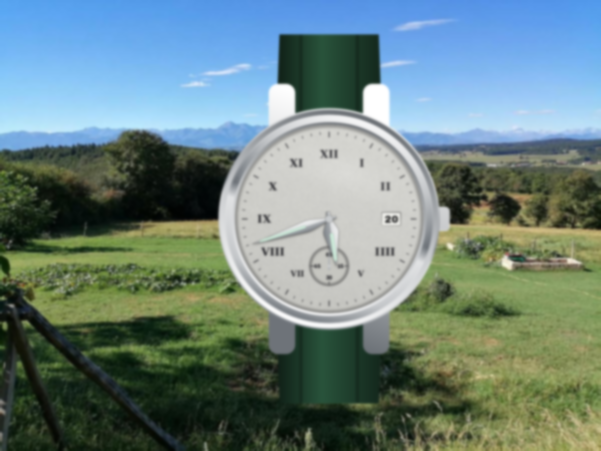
{"hour": 5, "minute": 42}
